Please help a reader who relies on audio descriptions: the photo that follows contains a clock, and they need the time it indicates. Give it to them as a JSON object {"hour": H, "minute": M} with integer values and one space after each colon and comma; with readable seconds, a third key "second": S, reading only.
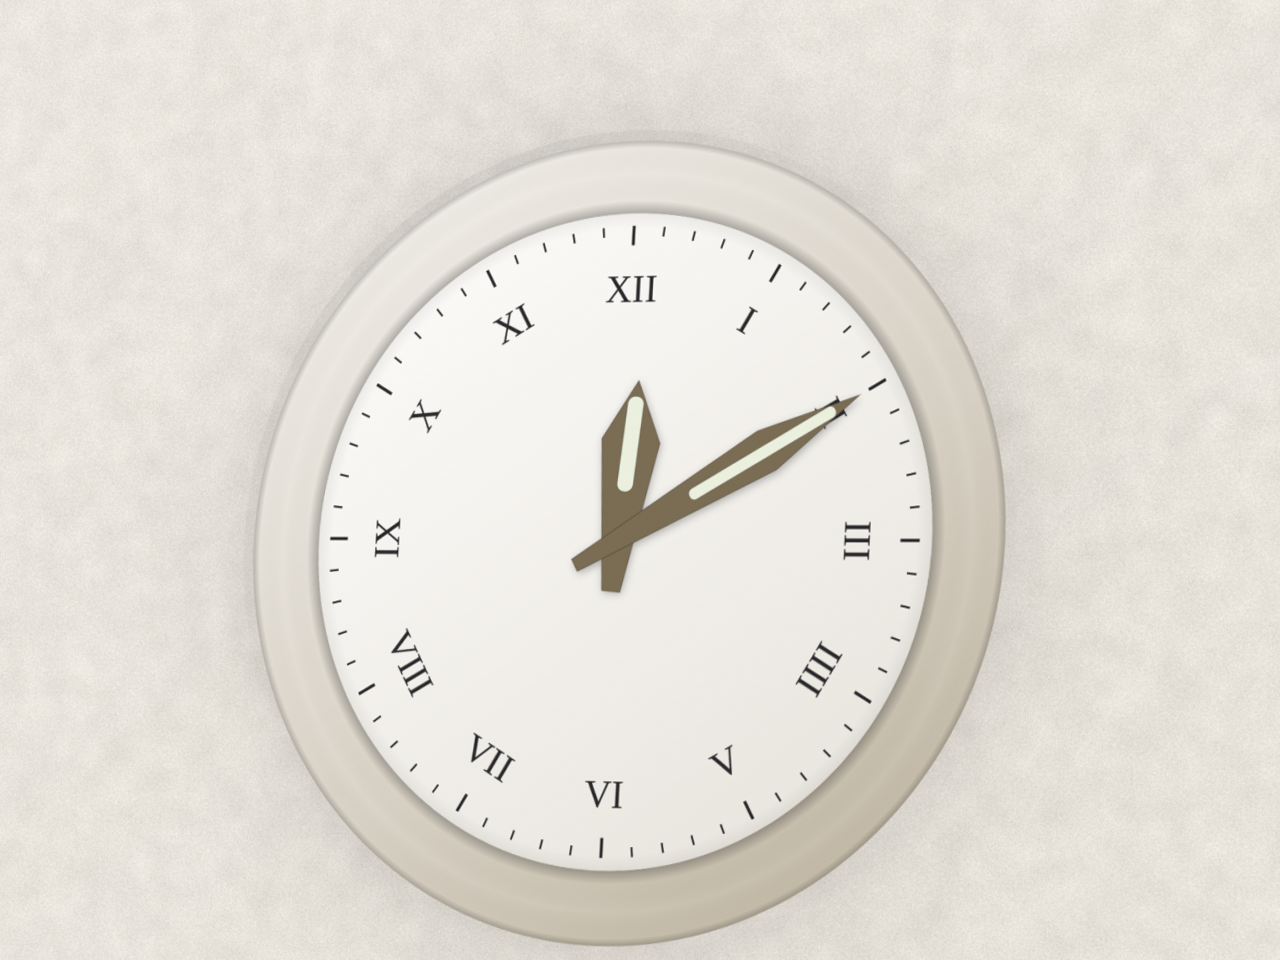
{"hour": 12, "minute": 10}
